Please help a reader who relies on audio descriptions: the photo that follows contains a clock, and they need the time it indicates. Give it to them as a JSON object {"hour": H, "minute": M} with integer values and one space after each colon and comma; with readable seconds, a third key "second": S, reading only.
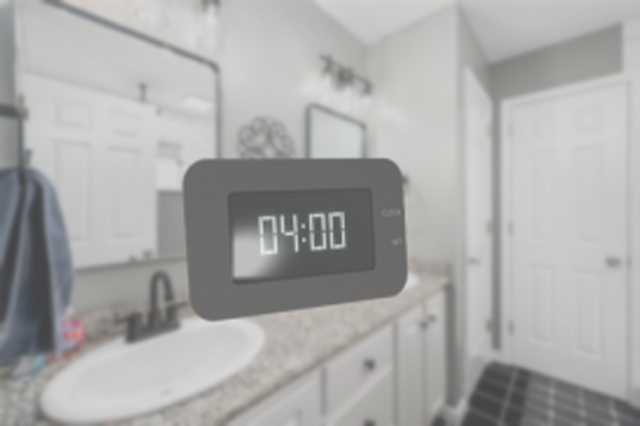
{"hour": 4, "minute": 0}
